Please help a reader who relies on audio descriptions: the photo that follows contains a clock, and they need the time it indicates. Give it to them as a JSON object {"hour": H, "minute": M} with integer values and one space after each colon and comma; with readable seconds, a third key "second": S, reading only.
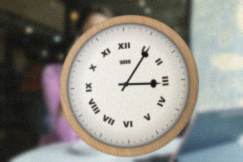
{"hour": 3, "minute": 6}
